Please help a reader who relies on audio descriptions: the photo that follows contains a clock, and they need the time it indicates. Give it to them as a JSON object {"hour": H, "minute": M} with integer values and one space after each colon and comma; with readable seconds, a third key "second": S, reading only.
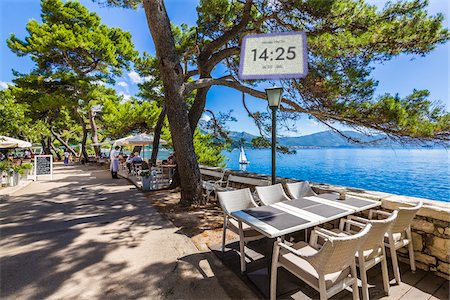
{"hour": 14, "minute": 25}
